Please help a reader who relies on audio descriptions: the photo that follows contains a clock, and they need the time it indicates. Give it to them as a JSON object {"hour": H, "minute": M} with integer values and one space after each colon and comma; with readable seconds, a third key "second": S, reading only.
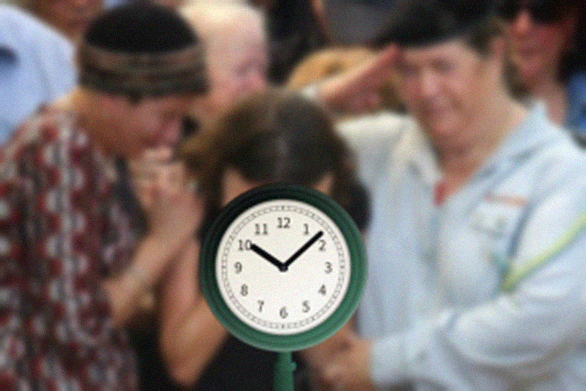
{"hour": 10, "minute": 8}
